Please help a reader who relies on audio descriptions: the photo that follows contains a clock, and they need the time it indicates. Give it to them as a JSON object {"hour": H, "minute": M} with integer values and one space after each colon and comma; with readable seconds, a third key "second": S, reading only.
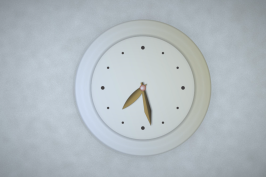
{"hour": 7, "minute": 28}
